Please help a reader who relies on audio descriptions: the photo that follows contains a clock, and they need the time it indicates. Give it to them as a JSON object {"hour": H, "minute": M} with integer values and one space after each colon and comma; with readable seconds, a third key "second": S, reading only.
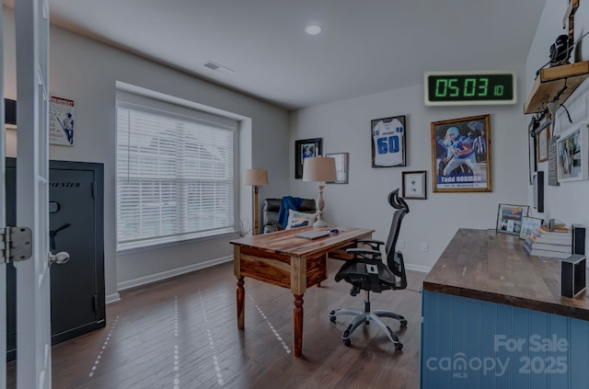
{"hour": 5, "minute": 3, "second": 10}
